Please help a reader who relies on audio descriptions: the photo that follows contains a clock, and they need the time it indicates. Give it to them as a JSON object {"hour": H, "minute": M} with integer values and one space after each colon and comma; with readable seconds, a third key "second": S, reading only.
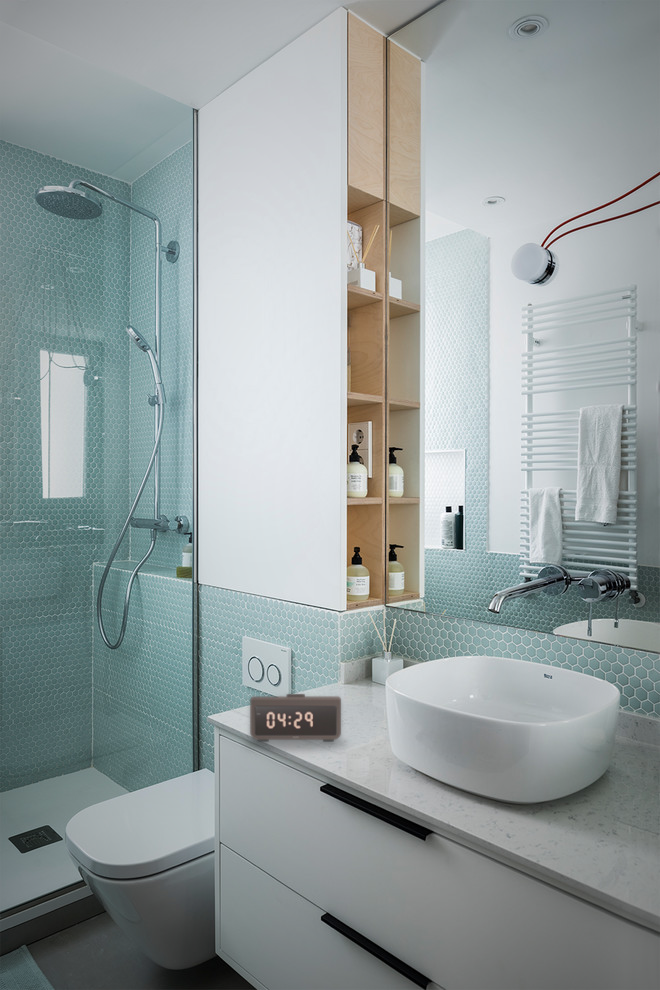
{"hour": 4, "minute": 29}
